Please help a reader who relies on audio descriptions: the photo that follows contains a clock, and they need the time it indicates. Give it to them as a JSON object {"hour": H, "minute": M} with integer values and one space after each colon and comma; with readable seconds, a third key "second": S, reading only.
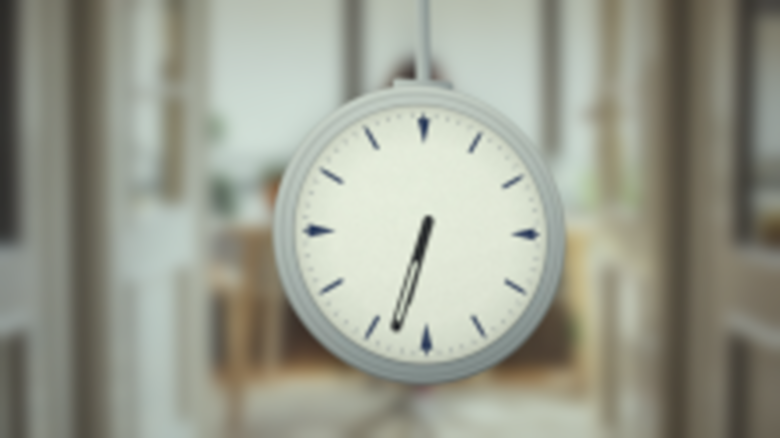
{"hour": 6, "minute": 33}
